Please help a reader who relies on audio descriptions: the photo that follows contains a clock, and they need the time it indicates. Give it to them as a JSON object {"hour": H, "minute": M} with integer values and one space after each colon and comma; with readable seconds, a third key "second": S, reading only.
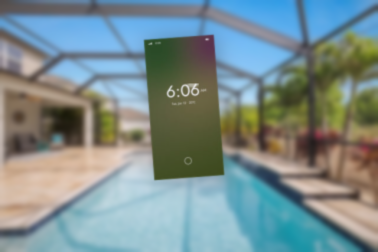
{"hour": 6, "minute": 6}
